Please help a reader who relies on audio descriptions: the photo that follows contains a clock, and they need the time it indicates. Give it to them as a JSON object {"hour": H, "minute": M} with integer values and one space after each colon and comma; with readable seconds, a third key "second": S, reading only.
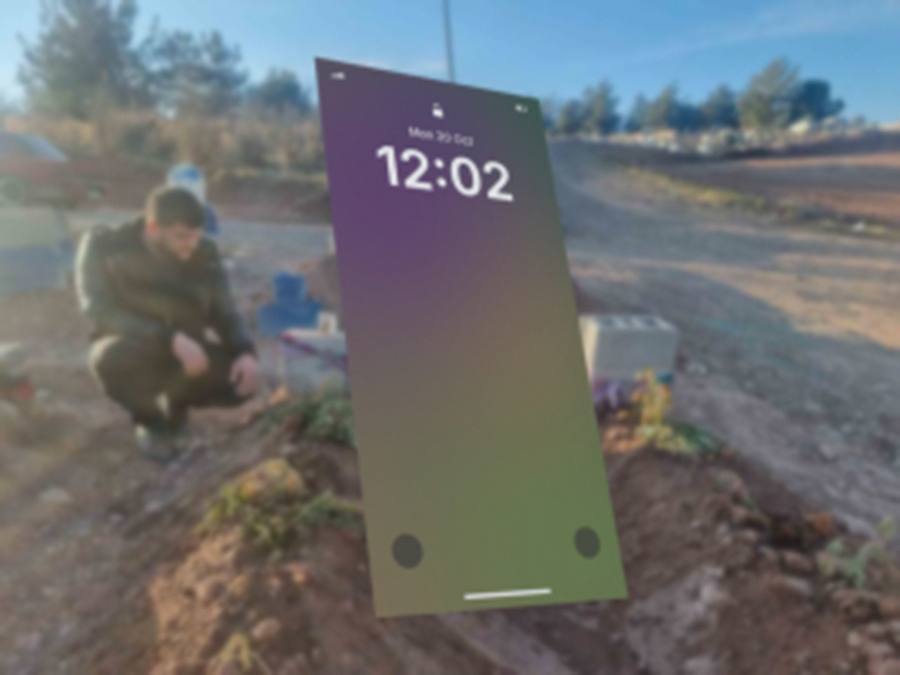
{"hour": 12, "minute": 2}
